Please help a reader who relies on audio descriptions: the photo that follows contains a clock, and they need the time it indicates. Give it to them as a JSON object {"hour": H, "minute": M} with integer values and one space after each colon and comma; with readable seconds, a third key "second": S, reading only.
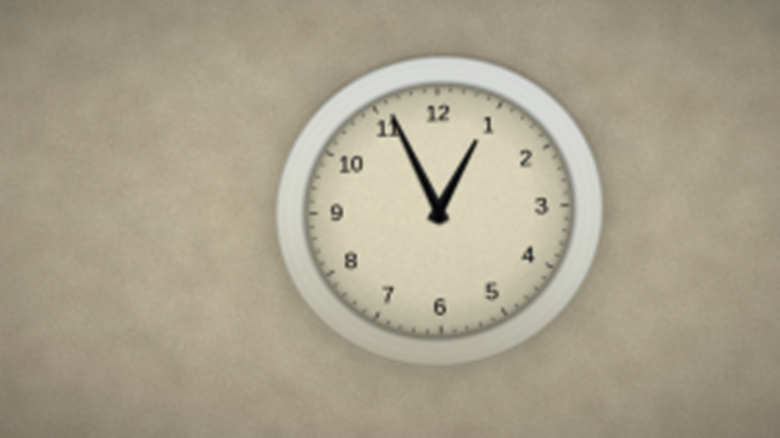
{"hour": 12, "minute": 56}
